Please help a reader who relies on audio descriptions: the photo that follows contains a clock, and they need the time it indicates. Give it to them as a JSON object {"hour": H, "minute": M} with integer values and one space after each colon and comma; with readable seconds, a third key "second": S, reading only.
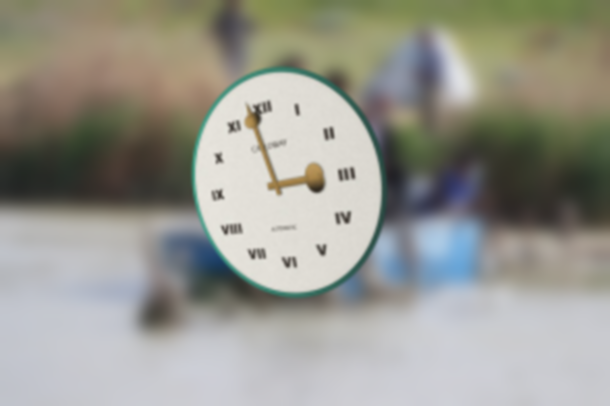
{"hour": 2, "minute": 58}
